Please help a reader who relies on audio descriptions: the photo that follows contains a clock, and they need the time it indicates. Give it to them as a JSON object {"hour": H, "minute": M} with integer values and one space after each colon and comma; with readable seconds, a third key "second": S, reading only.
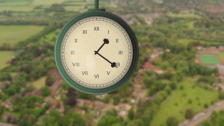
{"hour": 1, "minute": 21}
